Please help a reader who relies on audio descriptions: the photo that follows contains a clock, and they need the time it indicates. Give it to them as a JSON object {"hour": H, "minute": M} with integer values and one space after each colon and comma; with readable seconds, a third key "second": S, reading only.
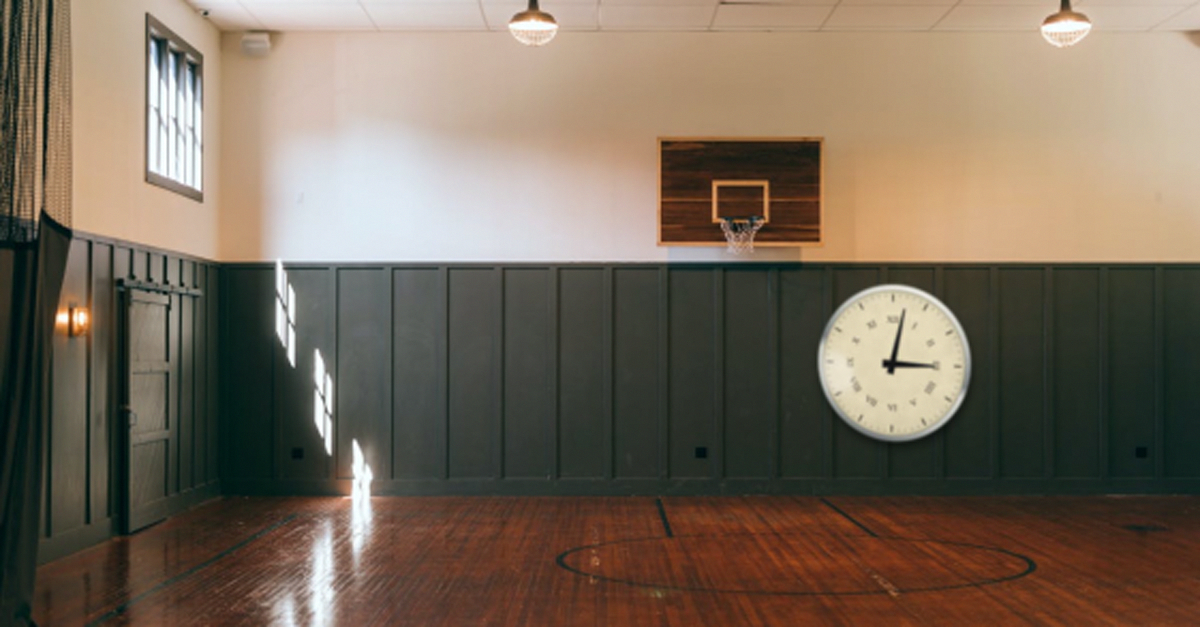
{"hour": 3, "minute": 2}
